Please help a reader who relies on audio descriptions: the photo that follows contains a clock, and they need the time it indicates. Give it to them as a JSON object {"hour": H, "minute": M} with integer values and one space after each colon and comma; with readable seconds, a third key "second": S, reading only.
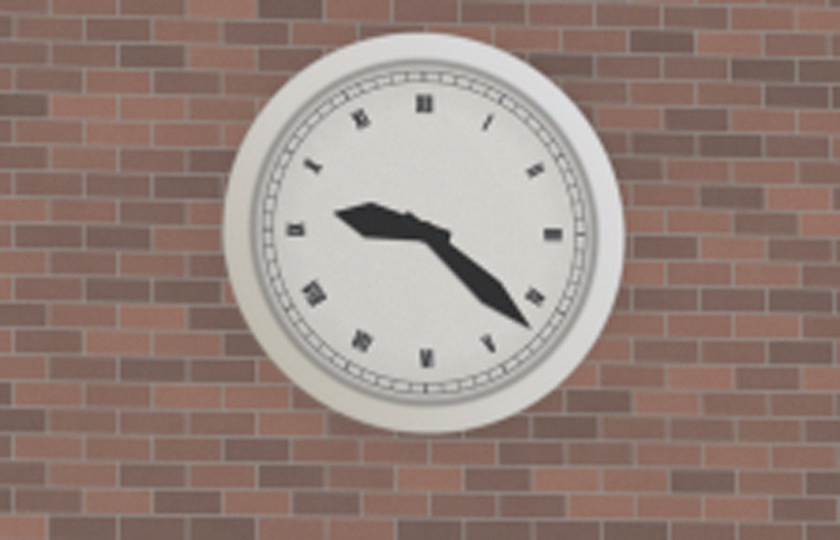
{"hour": 9, "minute": 22}
